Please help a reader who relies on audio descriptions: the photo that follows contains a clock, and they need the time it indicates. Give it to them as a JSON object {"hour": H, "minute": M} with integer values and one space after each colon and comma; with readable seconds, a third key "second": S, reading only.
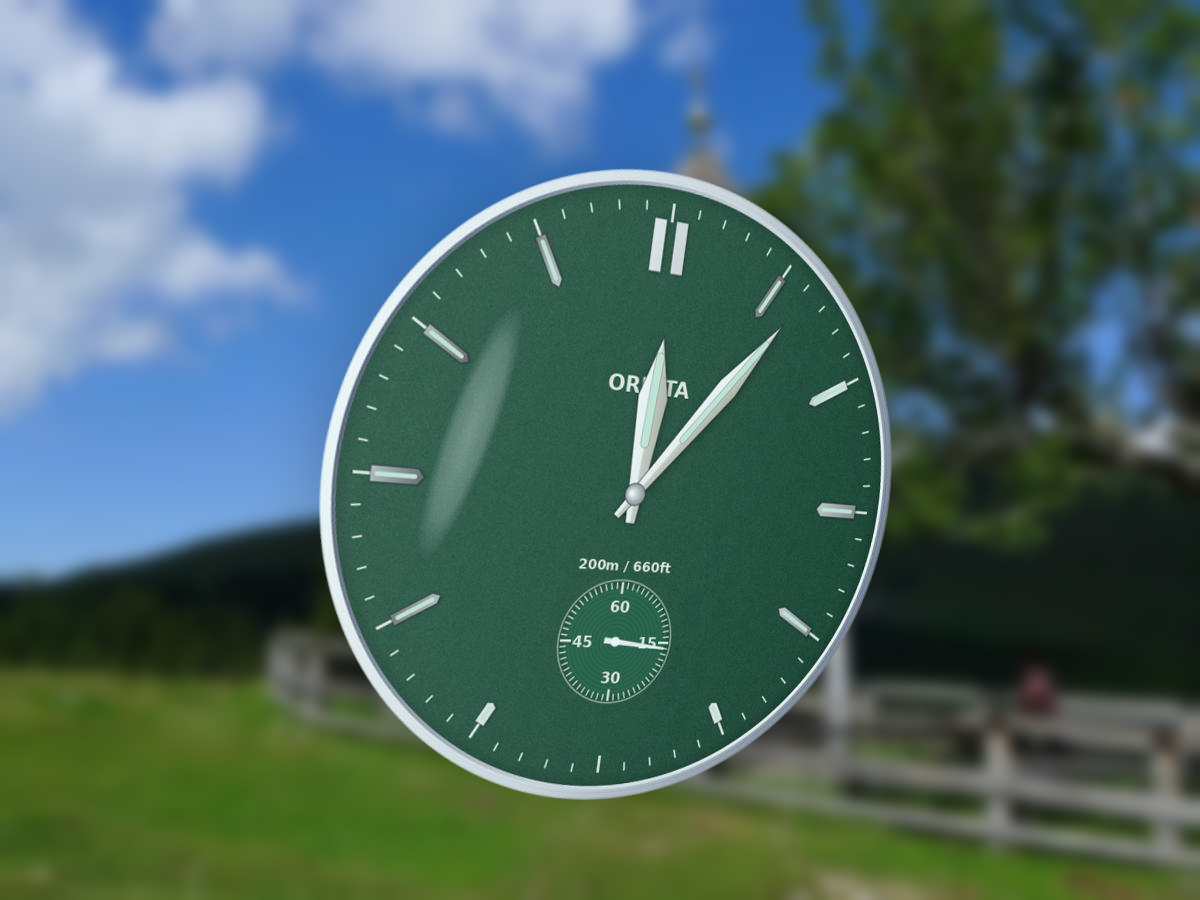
{"hour": 12, "minute": 6, "second": 16}
